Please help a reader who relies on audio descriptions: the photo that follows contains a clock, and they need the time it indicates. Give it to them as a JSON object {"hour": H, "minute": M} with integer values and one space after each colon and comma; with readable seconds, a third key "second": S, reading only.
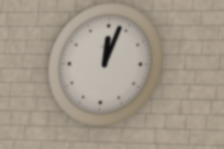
{"hour": 12, "minute": 3}
